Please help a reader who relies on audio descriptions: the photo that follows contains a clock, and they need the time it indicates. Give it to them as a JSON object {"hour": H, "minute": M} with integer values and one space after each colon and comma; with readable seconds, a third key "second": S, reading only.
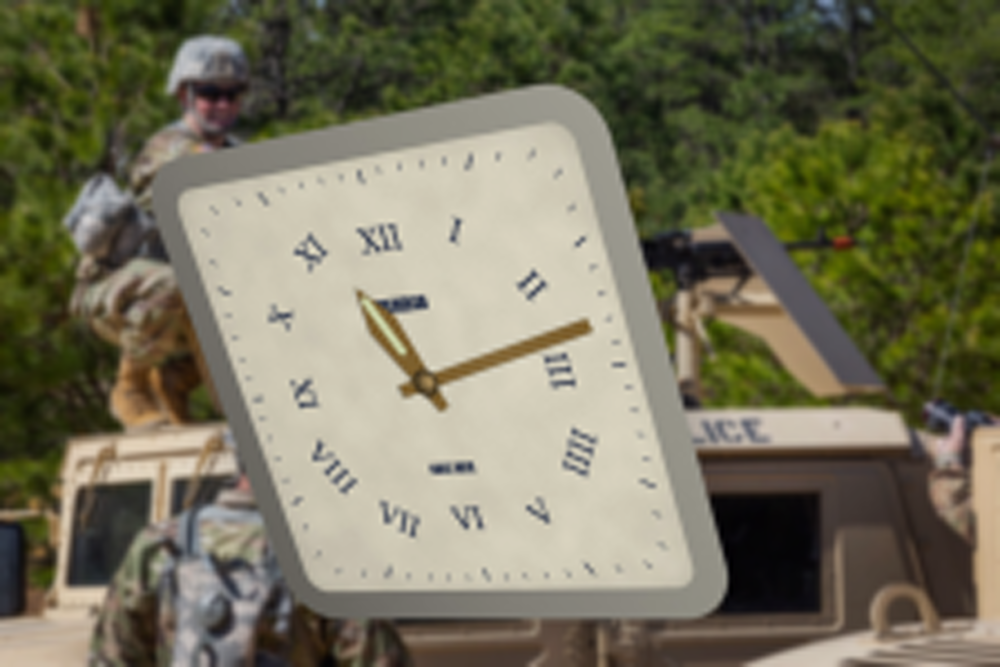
{"hour": 11, "minute": 13}
